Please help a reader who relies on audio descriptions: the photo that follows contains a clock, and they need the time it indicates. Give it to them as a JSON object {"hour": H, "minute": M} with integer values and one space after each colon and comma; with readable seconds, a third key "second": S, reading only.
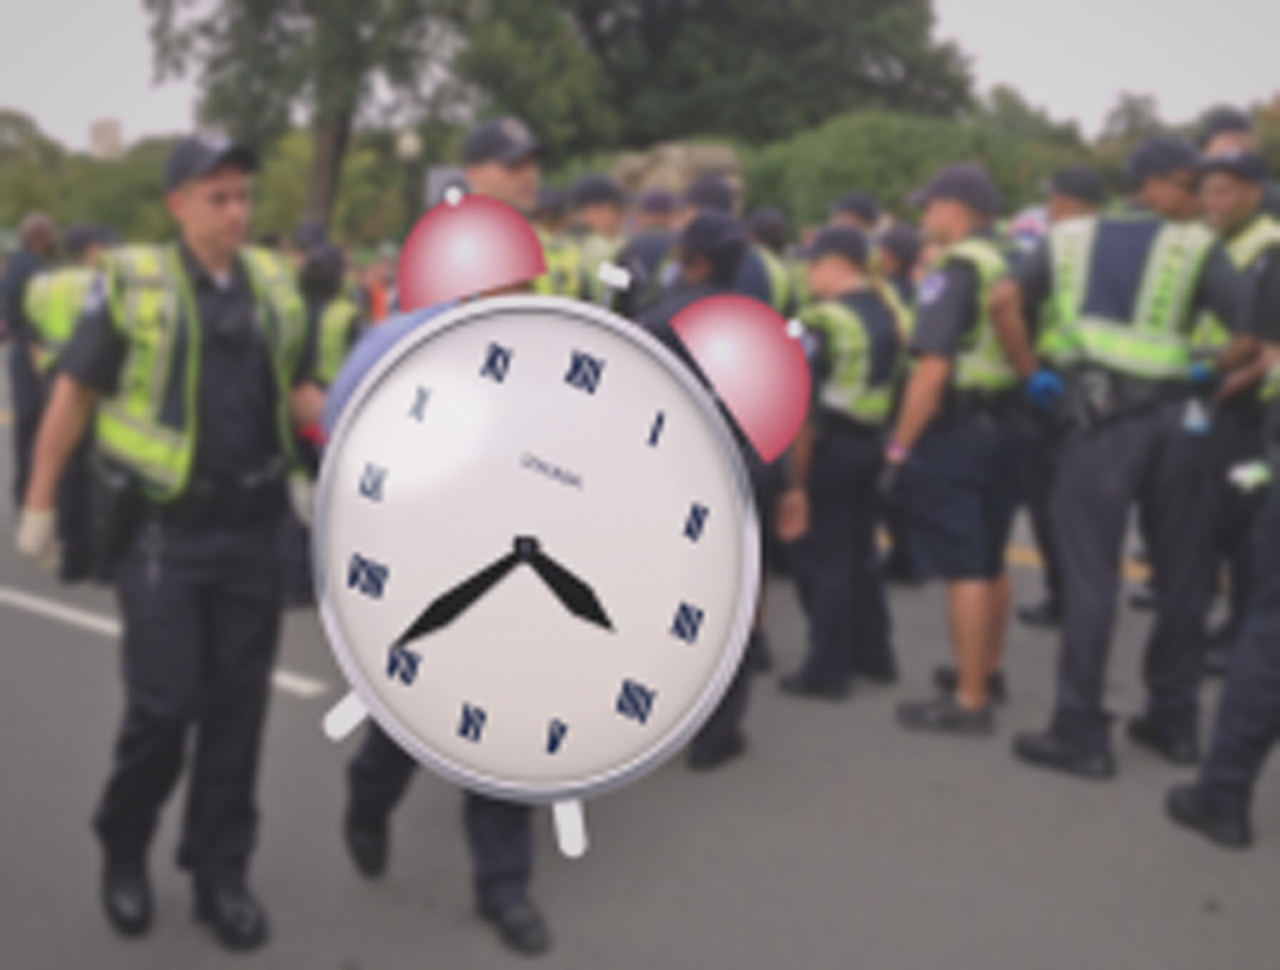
{"hour": 3, "minute": 36}
